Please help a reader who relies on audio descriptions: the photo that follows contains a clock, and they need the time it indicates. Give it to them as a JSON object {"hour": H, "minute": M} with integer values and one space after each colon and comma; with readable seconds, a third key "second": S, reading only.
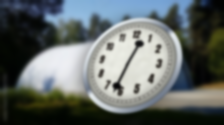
{"hour": 12, "minute": 32}
